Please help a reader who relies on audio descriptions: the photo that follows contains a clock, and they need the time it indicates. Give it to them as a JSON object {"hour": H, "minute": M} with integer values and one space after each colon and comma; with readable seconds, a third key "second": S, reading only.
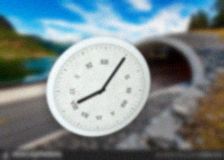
{"hour": 8, "minute": 5}
